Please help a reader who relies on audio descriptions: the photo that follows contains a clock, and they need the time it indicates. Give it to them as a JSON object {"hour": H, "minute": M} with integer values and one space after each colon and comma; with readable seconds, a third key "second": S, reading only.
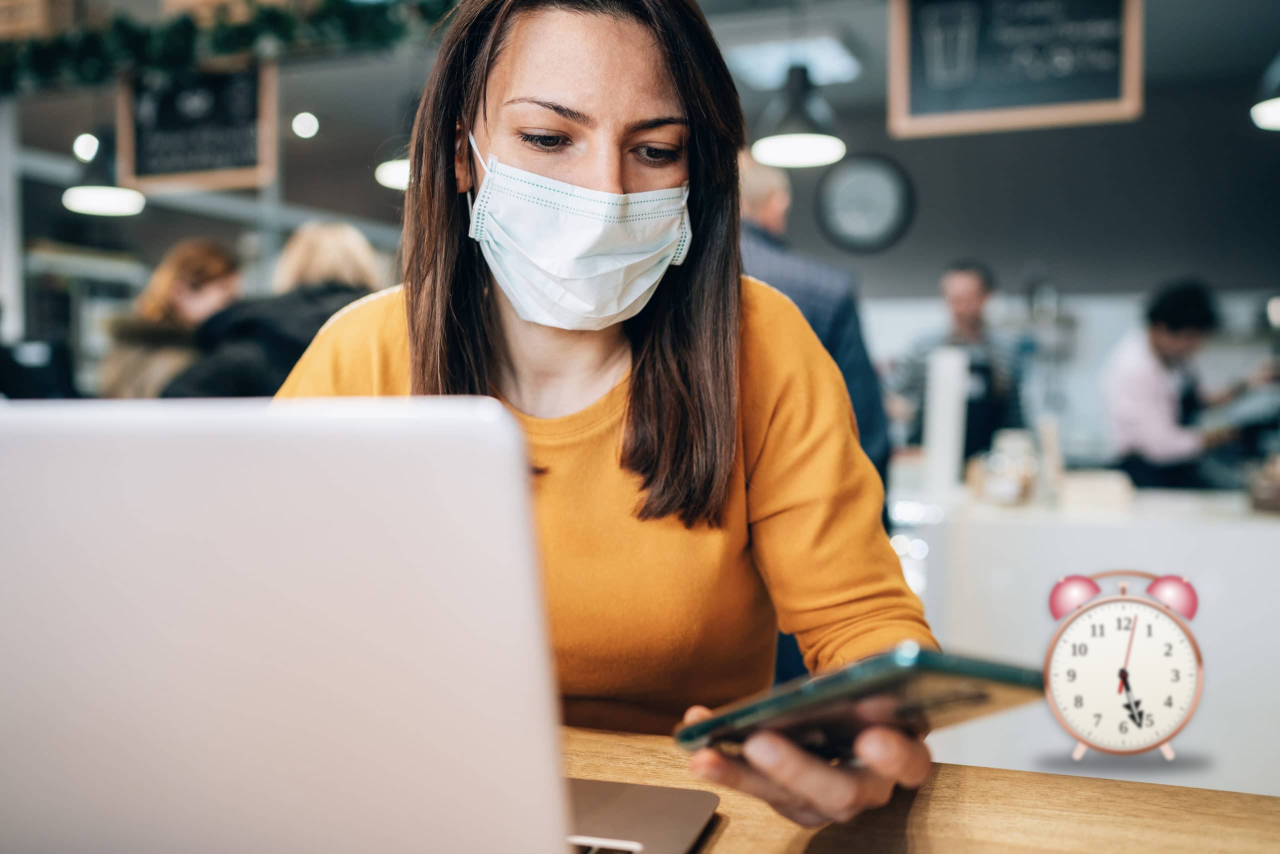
{"hour": 5, "minute": 27, "second": 2}
